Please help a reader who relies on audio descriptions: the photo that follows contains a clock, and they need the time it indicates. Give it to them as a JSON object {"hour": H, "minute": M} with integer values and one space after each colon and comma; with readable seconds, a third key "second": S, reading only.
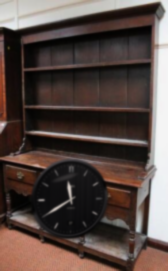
{"hour": 11, "minute": 40}
